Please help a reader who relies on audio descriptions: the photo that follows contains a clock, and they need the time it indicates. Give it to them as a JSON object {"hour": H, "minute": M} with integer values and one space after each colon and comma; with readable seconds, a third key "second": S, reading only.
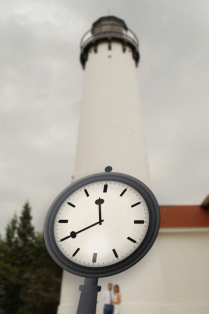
{"hour": 11, "minute": 40}
